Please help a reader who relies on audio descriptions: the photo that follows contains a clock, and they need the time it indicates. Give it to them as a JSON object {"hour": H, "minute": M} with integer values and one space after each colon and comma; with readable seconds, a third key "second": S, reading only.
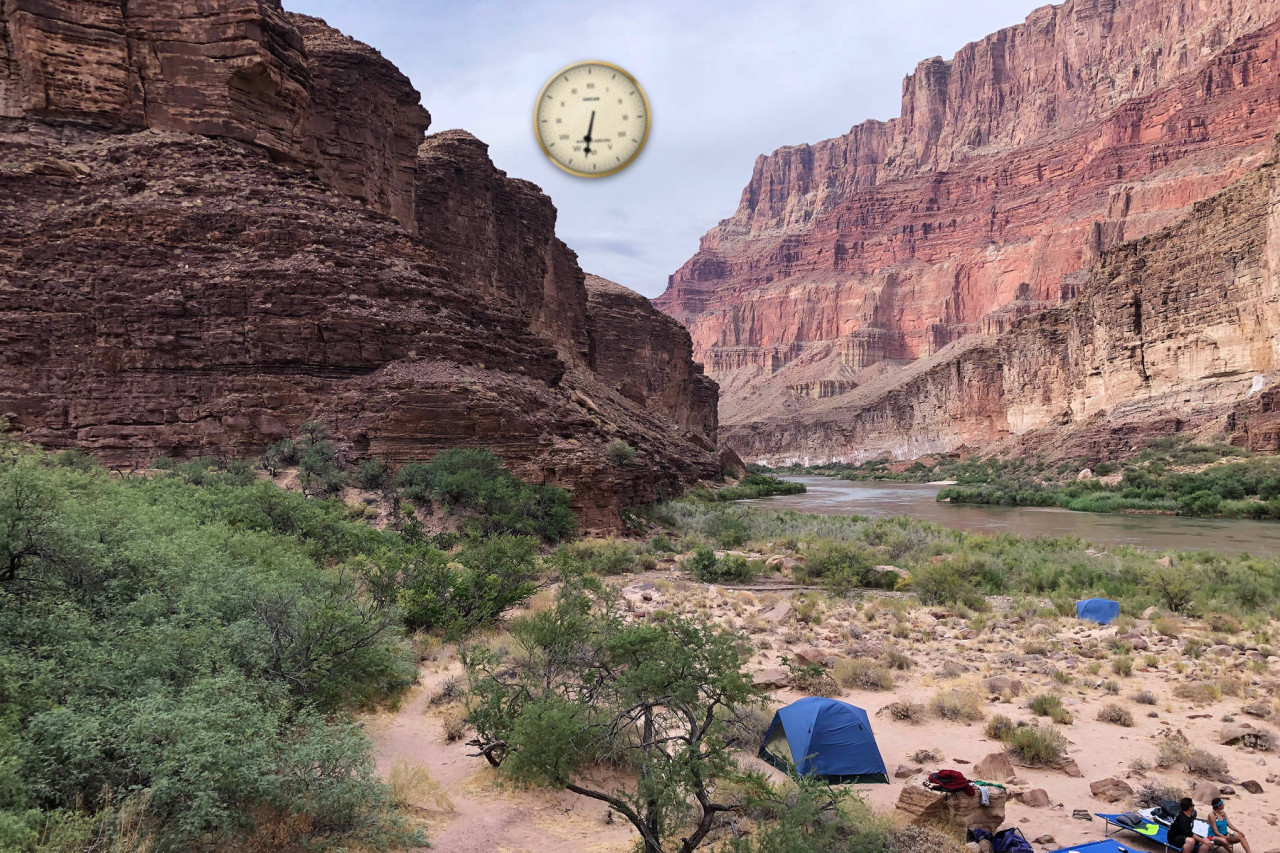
{"hour": 6, "minute": 32}
